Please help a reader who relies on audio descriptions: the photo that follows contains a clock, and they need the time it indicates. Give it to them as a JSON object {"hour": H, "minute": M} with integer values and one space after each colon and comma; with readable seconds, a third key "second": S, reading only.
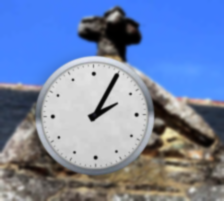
{"hour": 2, "minute": 5}
